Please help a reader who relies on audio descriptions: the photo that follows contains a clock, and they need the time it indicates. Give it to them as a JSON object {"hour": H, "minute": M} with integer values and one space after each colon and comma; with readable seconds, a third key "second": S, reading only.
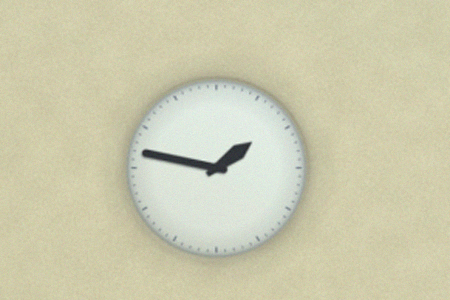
{"hour": 1, "minute": 47}
